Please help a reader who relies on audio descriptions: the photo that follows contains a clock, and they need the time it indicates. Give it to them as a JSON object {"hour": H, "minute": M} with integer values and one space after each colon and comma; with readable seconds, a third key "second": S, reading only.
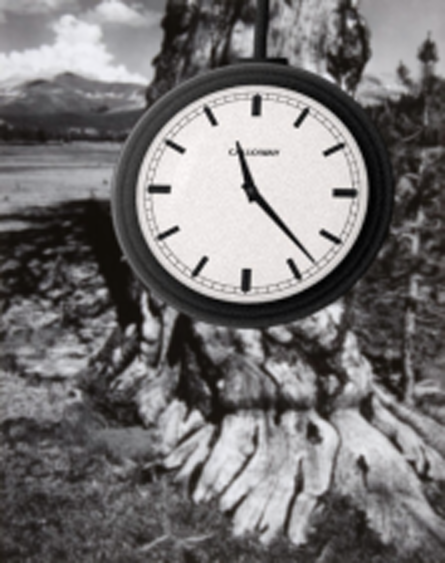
{"hour": 11, "minute": 23}
